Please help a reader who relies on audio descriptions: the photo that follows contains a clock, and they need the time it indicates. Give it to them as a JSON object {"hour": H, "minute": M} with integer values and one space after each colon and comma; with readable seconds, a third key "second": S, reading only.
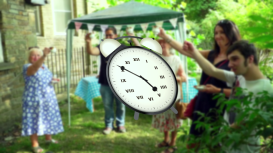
{"hour": 4, "minute": 51}
